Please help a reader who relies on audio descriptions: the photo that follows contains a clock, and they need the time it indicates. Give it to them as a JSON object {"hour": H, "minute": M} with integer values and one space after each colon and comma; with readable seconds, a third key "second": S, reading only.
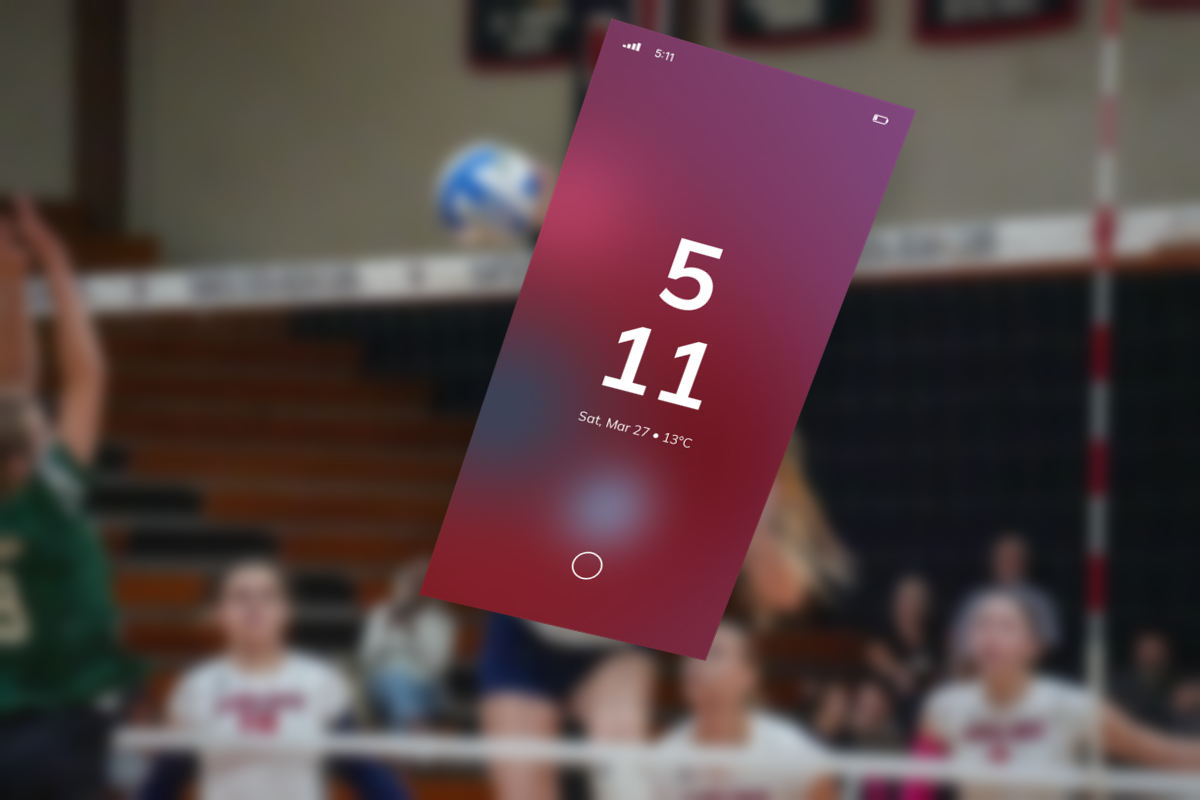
{"hour": 5, "minute": 11}
